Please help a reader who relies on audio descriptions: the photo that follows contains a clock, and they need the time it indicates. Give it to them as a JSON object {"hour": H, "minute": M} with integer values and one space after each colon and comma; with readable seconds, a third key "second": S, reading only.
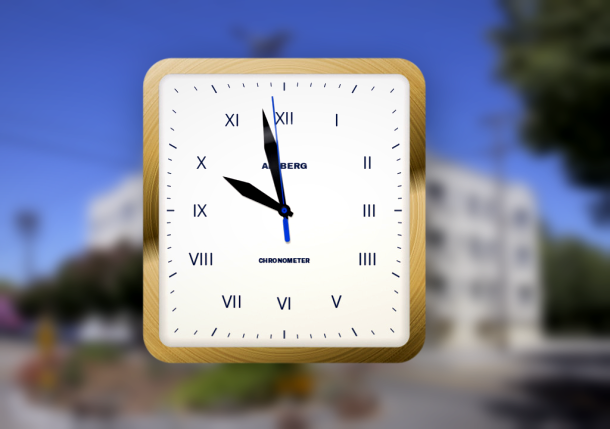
{"hour": 9, "minute": 57, "second": 59}
